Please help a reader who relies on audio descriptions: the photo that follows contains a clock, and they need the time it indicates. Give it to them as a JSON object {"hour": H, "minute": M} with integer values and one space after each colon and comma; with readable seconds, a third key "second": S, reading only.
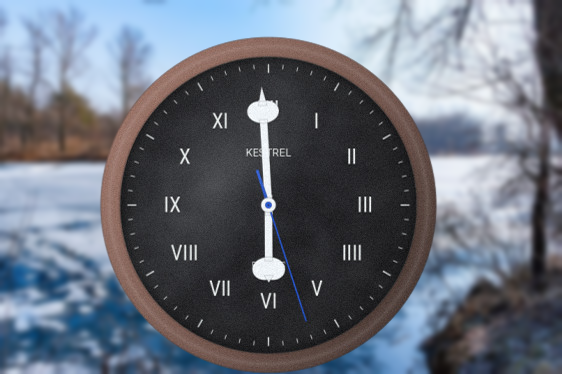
{"hour": 5, "minute": 59, "second": 27}
